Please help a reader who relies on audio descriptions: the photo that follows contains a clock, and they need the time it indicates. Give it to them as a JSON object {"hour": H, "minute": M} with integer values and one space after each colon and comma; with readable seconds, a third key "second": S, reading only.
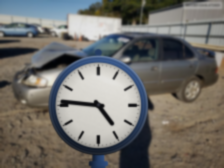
{"hour": 4, "minute": 46}
